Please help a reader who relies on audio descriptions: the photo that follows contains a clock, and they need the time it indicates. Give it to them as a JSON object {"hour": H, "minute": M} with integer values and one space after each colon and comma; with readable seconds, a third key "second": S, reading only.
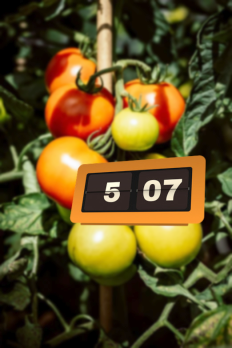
{"hour": 5, "minute": 7}
